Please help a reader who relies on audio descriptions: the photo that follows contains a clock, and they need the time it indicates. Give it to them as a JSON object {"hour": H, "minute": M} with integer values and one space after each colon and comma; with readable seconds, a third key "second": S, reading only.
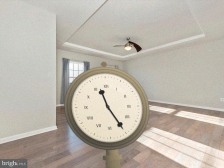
{"hour": 11, "minute": 25}
